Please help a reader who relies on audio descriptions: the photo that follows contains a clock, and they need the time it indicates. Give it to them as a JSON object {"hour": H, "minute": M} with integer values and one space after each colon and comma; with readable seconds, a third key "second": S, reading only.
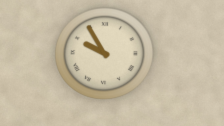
{"hour": 9, "minute": 55}
